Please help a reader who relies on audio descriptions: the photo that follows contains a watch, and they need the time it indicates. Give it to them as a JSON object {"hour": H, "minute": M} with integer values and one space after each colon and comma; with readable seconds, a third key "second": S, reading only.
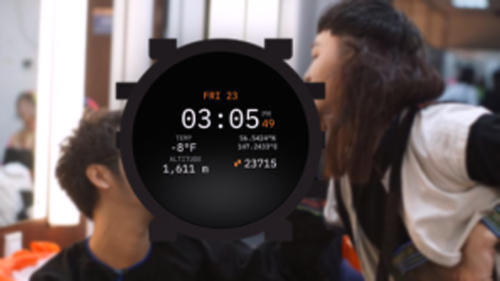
{"hour": 3, "minute": 5}
